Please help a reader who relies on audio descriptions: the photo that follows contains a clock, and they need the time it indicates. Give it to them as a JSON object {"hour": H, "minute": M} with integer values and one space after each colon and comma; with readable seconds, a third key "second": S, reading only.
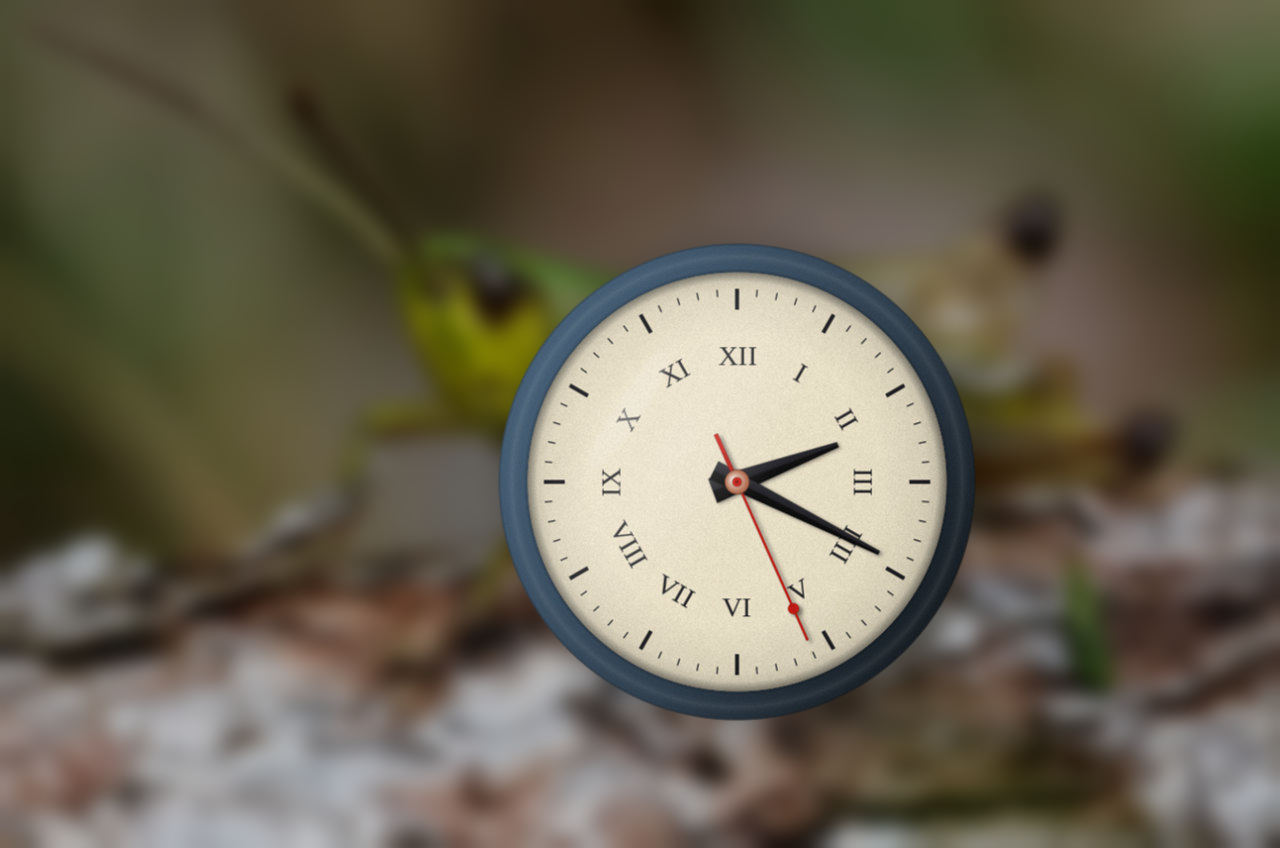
{"hour": 2, "minute": 19, "second": 26}
